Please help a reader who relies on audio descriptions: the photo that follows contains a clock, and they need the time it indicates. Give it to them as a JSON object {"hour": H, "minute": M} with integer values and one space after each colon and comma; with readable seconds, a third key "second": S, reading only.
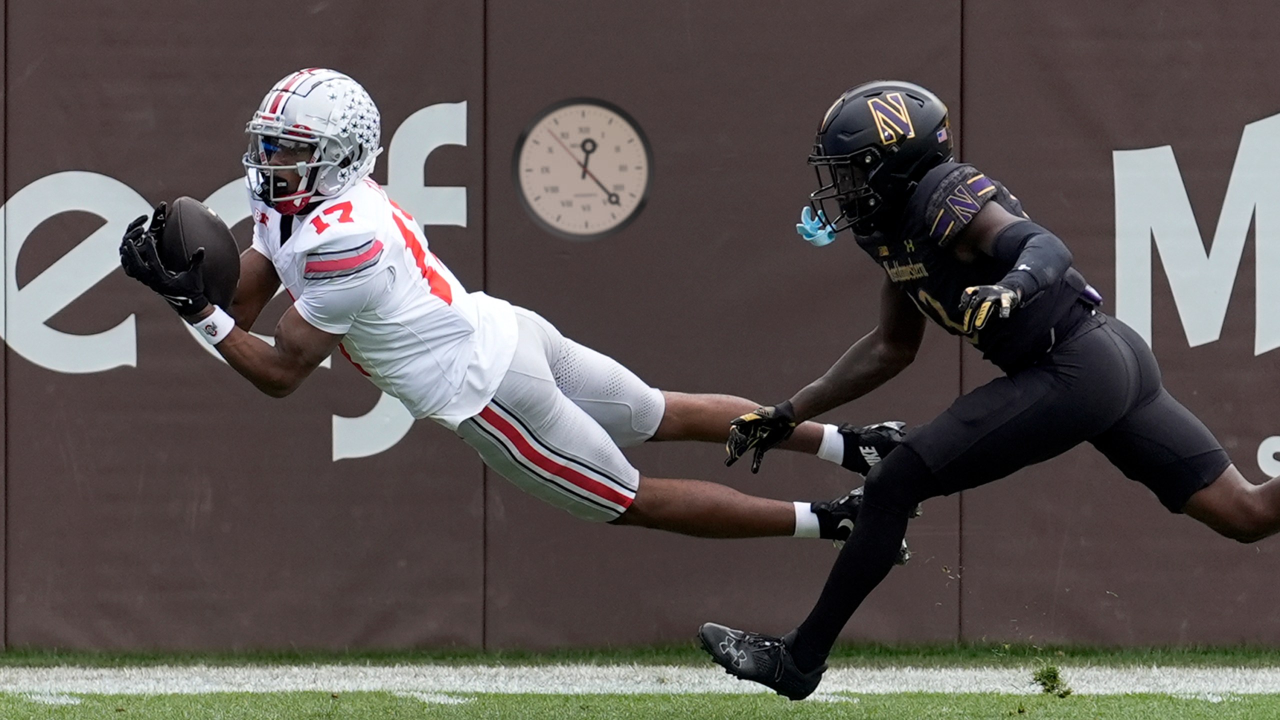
{"hour": 12, "minute": 22, "second": 53}
